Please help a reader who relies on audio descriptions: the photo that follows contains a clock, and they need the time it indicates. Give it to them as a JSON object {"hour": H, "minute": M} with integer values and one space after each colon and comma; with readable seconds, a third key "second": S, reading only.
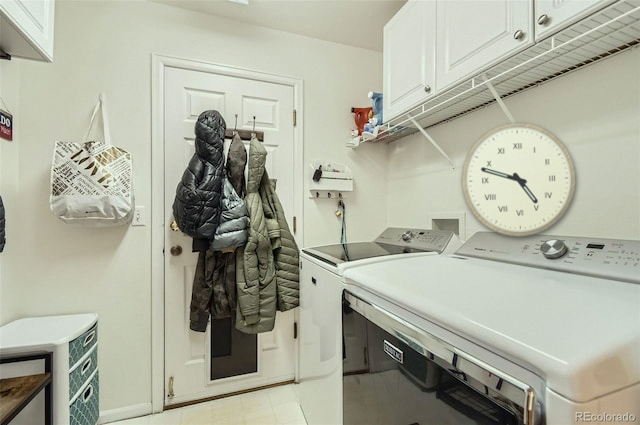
{"hour": 4, "minute": 48}
